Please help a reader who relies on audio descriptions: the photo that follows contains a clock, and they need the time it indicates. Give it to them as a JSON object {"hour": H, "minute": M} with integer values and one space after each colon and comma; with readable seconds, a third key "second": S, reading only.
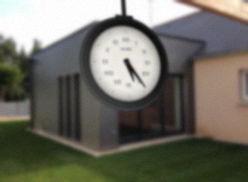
{"hour": 5, "minute": 24}
